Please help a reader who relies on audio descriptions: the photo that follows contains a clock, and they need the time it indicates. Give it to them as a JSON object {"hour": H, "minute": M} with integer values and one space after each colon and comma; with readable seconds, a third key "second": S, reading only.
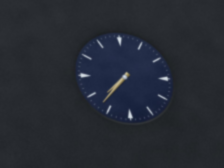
{"hour": 7, "minute": 37}
